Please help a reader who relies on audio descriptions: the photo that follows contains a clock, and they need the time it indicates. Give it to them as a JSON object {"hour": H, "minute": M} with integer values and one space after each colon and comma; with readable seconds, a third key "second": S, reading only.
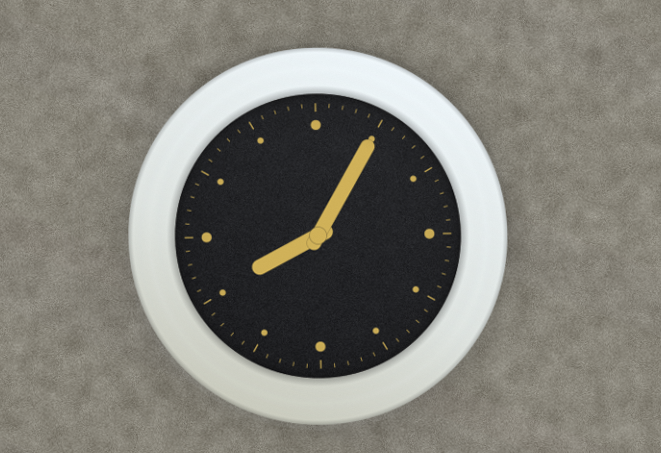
{"hour": 8, "minute": 5}
